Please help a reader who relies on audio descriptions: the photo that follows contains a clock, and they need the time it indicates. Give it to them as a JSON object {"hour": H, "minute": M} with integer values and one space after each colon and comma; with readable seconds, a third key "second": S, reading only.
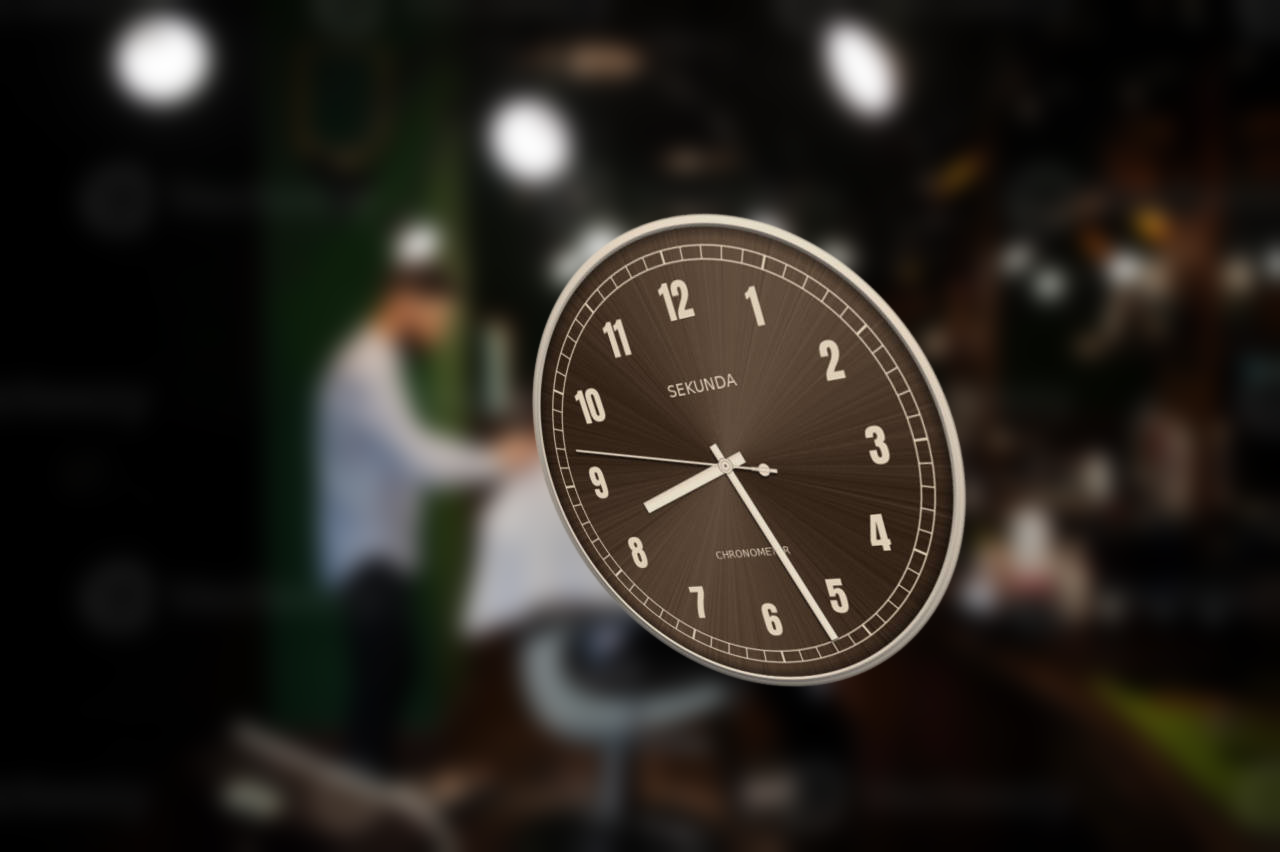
{"hour": 8, "minute": 26, "second": 47}
